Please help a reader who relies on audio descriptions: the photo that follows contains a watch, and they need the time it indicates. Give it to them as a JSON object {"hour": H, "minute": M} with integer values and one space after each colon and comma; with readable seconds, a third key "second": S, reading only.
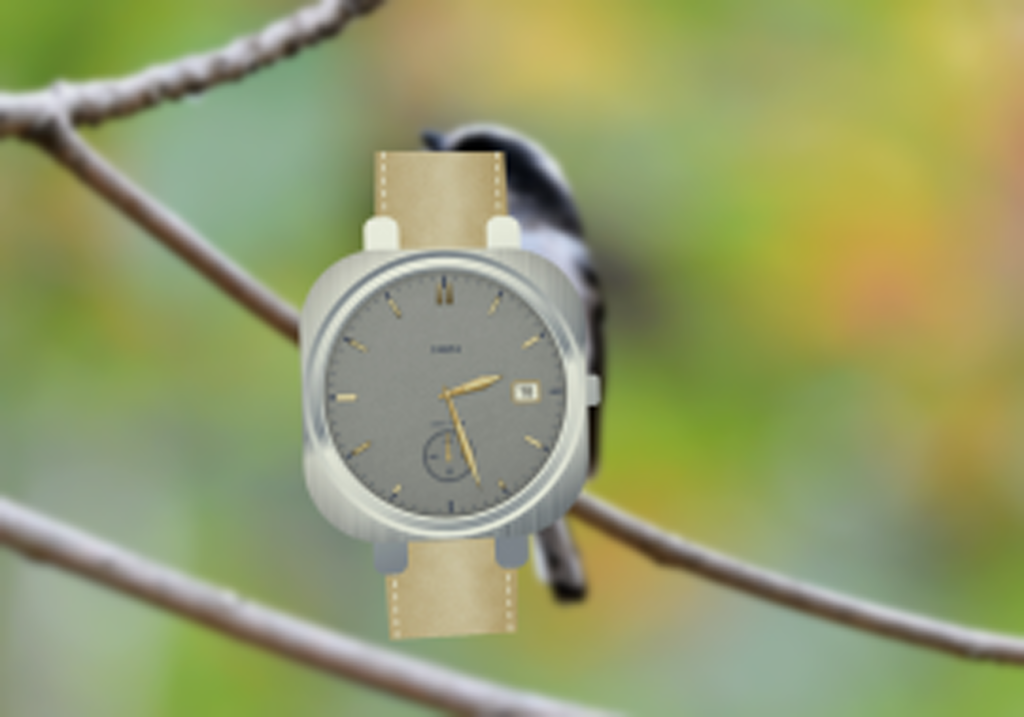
{"hour": 2, "minute": 27}
